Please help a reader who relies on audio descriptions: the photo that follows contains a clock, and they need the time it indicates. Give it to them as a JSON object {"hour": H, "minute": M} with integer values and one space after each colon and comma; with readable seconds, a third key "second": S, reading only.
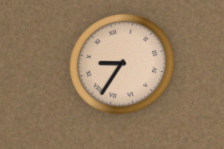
{"hour": 9, "minute": 38}
